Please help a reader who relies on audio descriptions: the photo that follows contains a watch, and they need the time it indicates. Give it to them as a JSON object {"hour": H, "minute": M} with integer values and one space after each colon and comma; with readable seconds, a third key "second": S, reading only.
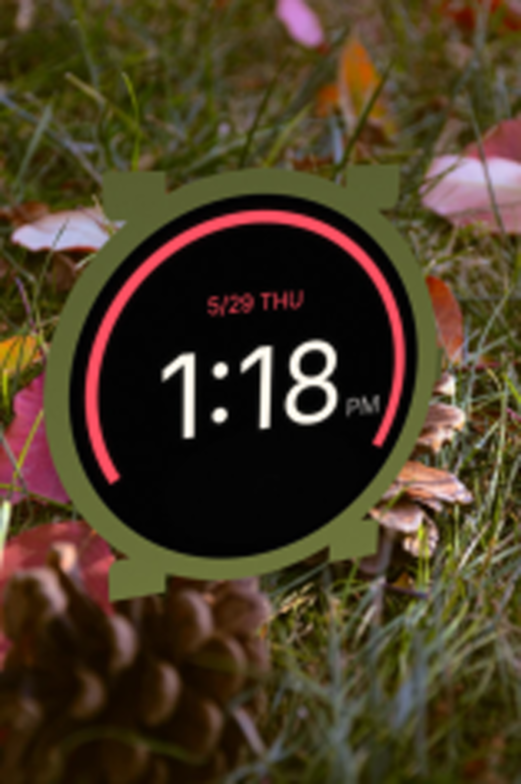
{"hour": 1, "minute": 18}
